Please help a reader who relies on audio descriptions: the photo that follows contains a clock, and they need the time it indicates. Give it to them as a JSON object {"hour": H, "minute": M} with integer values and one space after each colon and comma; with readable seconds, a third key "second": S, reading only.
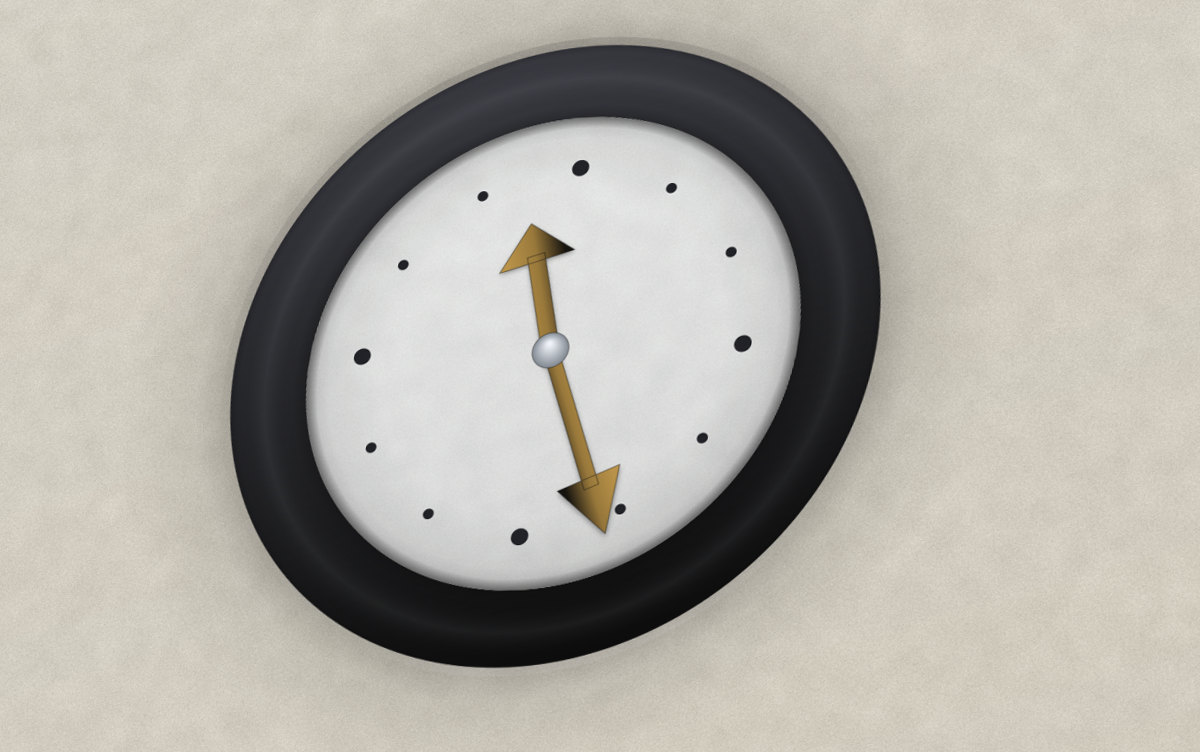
{"hour": 11, "minute": 26}
